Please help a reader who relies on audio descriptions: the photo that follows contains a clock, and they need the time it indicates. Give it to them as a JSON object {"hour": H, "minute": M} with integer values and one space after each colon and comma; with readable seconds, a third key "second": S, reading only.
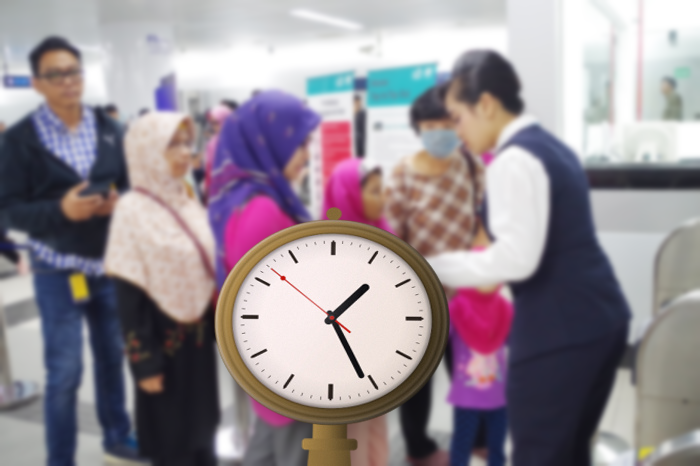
{"hour": 1, "minute": 25, "second": 52}
